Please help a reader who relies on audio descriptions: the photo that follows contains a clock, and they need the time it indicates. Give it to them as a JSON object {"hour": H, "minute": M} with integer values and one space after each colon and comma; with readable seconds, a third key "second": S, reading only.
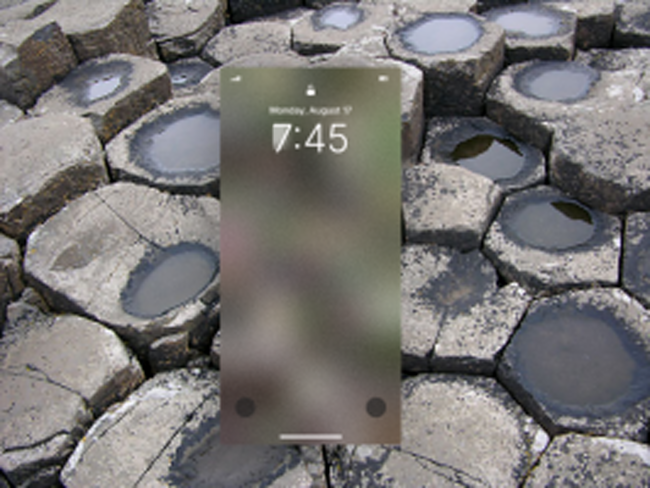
{"hour": 7, "minute": 45}
